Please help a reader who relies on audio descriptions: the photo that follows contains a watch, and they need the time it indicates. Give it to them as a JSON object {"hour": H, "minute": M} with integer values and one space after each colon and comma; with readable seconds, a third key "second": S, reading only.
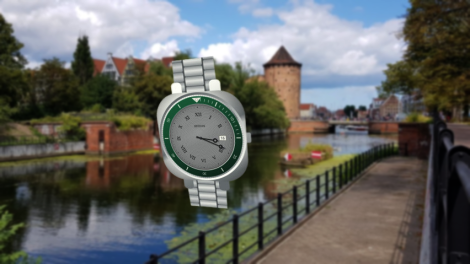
{"hour": 3, "minute": 19}
